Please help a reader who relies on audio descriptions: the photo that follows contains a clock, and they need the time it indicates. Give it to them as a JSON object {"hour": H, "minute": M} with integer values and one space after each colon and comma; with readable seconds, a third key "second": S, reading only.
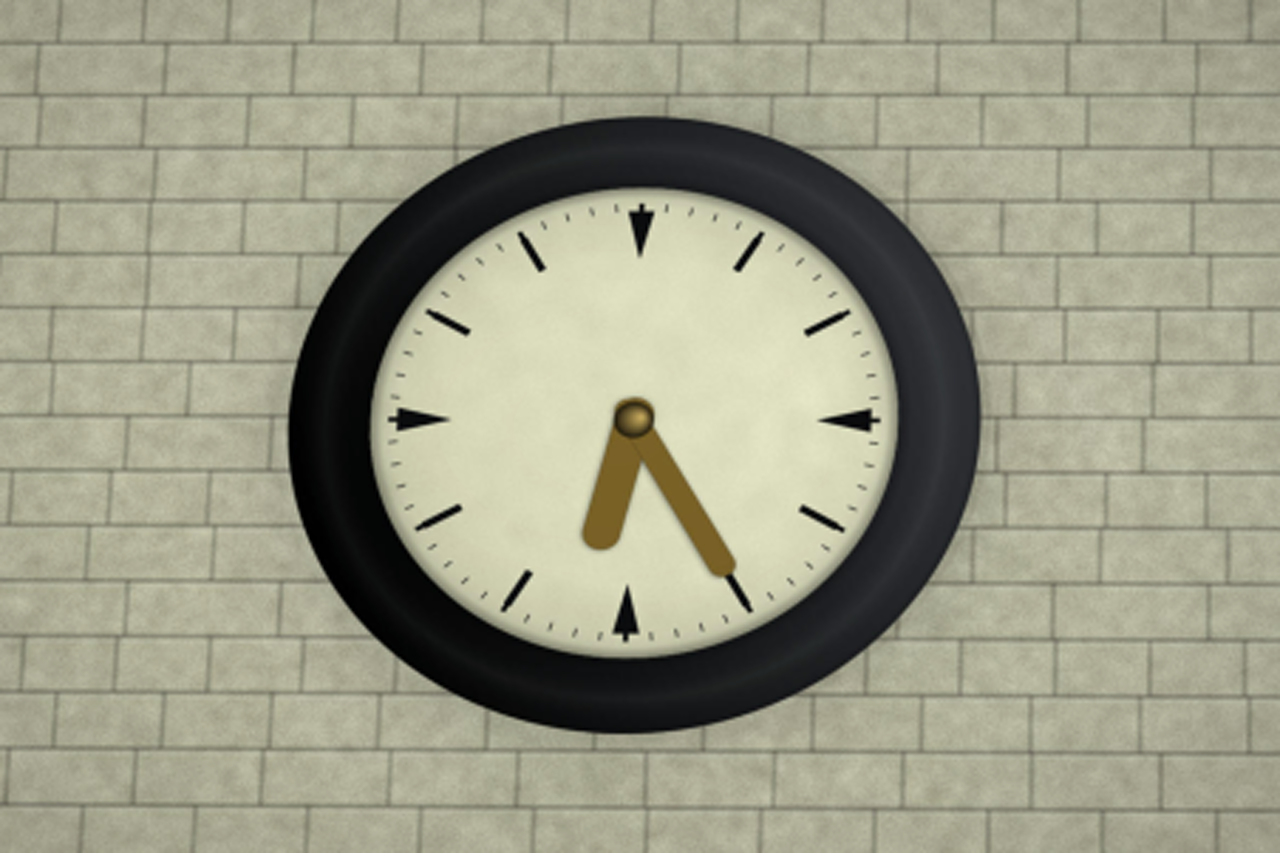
{"hour": 6, "minute": 25}
